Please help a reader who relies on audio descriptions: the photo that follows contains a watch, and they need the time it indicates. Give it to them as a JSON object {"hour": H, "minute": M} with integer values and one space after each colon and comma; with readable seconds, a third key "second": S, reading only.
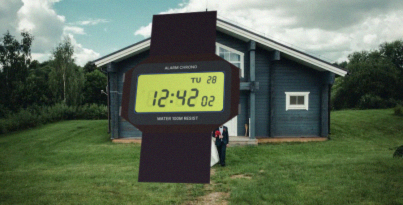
{"hour": 12, "minute": 42, "second": 2}
